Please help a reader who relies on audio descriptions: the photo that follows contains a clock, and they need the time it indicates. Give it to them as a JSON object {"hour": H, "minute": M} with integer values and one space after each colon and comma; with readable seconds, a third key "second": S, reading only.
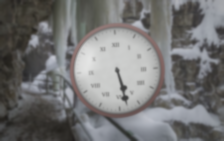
{"hour": 5, "minute": 28}
